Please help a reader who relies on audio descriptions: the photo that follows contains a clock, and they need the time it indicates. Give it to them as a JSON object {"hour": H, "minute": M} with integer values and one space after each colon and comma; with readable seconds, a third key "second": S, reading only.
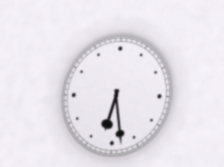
{"hour": 6, "minute": 28}
